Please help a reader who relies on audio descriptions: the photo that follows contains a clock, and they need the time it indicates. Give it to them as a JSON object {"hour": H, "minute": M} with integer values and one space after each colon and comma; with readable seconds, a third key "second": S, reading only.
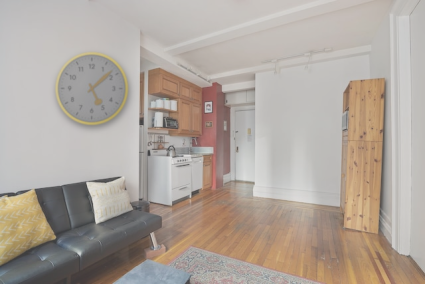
{"hour": 5, "minute": 8}
